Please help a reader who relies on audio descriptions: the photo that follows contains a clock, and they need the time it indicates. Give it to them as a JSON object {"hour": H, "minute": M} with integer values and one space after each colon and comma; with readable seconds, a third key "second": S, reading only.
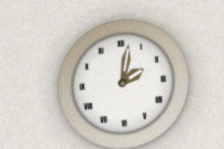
{"hour": 2, "minute": 2}
